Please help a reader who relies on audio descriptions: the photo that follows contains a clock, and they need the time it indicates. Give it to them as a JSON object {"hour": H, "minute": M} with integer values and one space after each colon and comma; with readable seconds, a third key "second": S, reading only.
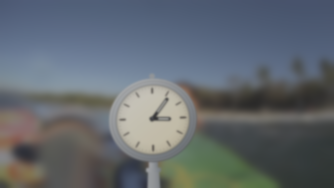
{"hour": 3, "minute": 6}
